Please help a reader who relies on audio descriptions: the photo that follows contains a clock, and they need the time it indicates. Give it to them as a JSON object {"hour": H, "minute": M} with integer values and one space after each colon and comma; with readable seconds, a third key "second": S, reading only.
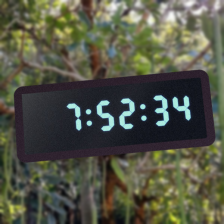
{"hour": 7, "minute": 52, "second": 34}
